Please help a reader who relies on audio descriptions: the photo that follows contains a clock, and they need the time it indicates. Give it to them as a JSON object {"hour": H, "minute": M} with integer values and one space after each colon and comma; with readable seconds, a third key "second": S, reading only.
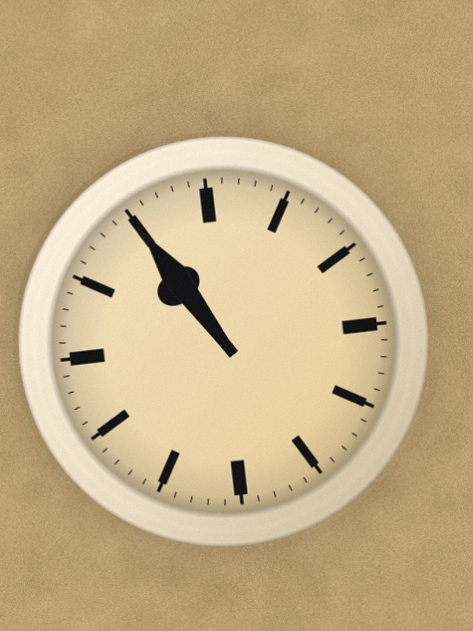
{"hour": 10, "minute": 55}
